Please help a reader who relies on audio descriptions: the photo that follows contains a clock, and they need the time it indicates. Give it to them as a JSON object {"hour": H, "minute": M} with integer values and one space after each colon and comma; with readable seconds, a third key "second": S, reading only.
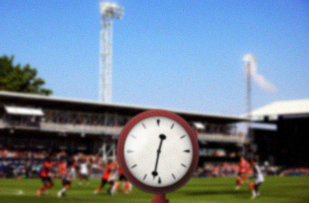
{"hour": 12, "minute": 32}
